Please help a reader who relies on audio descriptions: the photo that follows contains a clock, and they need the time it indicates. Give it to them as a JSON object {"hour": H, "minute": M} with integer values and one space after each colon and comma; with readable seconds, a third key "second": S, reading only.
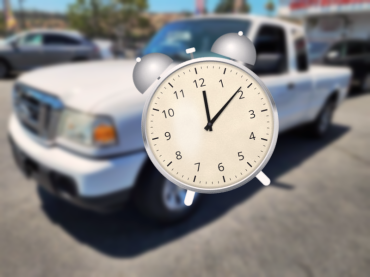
{"hour": 12, "minute": 9}
